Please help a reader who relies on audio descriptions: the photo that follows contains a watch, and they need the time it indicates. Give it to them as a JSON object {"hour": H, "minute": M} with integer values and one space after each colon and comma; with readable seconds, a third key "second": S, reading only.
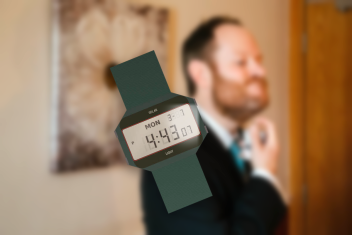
{"hour": 4, "minute": 43, "second": 7}
